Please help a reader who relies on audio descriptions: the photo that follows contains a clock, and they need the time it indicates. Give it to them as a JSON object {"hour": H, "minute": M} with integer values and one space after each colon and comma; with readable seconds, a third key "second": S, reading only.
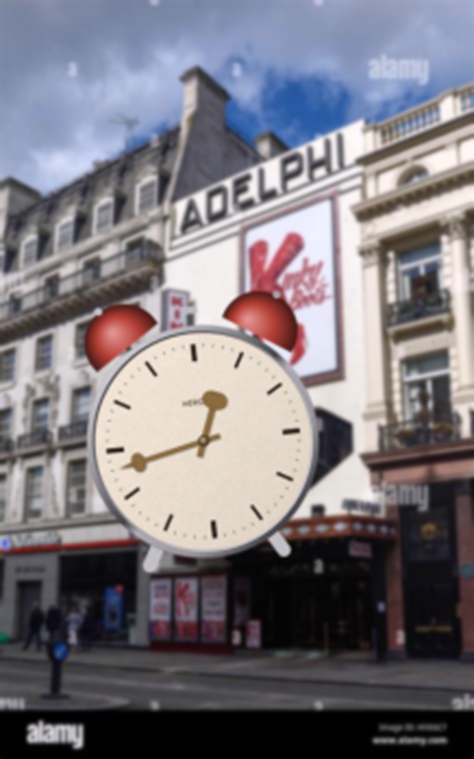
{"hour": 12, "minute": 43}
